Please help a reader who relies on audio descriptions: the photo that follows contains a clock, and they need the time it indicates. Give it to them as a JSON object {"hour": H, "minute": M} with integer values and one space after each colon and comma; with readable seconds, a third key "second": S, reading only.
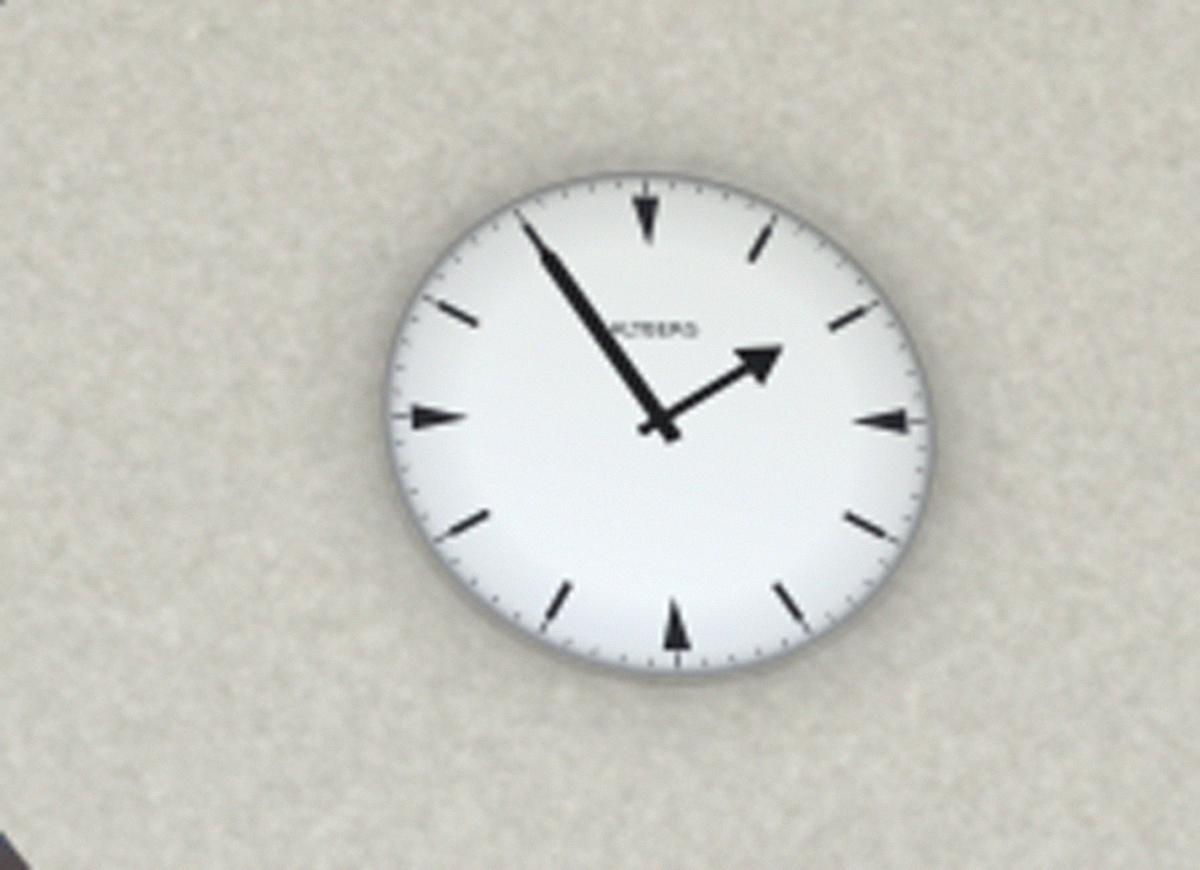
{"hour": 1, "minute": 55}
